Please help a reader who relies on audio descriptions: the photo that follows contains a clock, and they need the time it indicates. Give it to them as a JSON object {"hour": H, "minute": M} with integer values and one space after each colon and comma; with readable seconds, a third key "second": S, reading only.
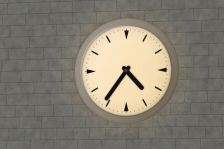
{"hour": 4, "minute": 36}
